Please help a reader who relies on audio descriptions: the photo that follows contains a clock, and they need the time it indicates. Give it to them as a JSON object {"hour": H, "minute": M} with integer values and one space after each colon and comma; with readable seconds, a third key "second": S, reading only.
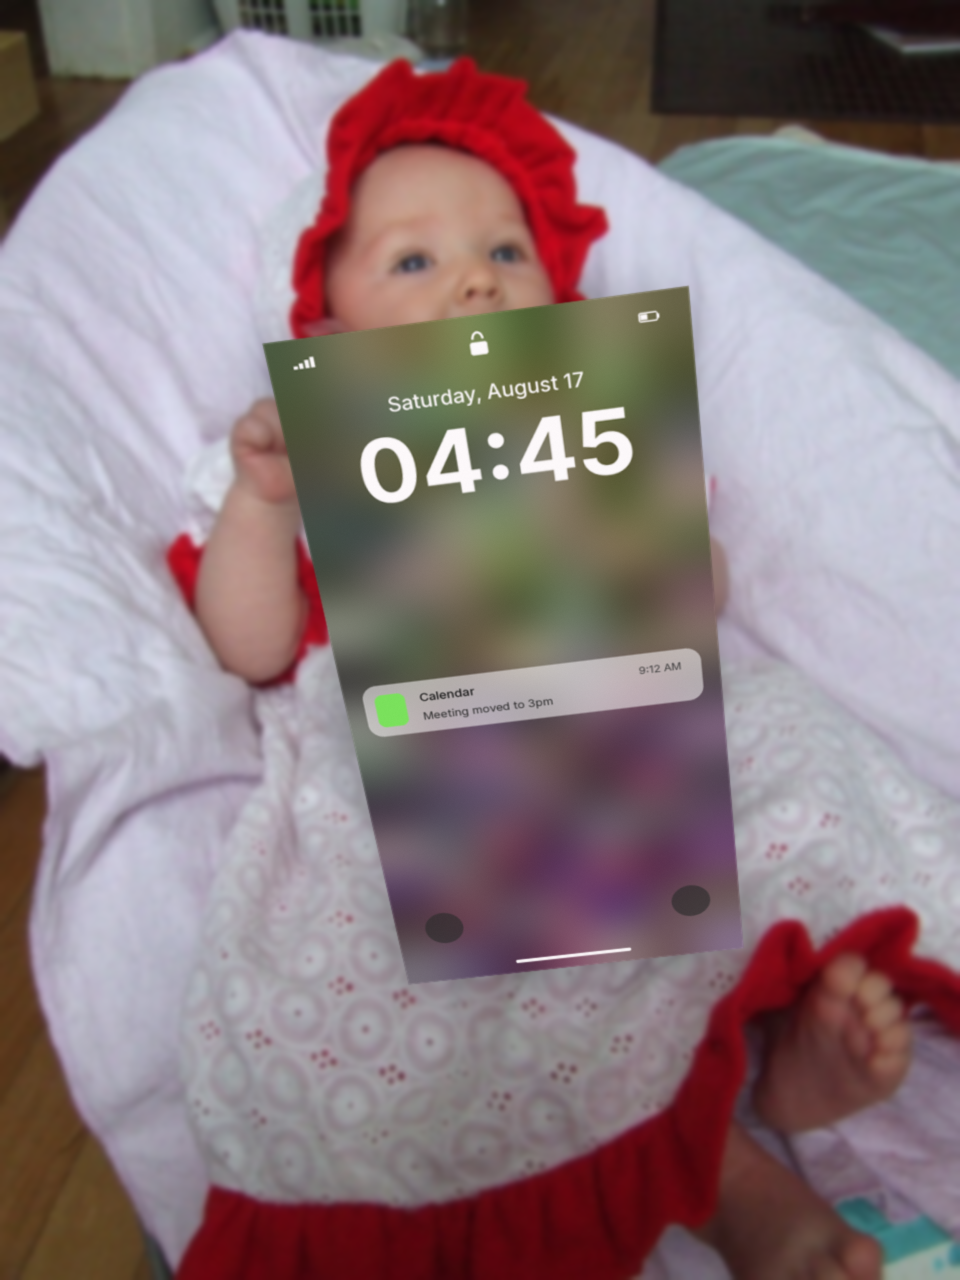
{"hour": 4, "minute": 45}
